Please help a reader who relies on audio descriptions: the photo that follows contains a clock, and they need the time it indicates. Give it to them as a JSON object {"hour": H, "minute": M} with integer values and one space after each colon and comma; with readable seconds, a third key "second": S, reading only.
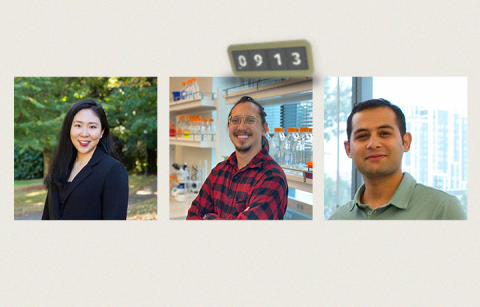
{"hour": 9, "minute": 13}
